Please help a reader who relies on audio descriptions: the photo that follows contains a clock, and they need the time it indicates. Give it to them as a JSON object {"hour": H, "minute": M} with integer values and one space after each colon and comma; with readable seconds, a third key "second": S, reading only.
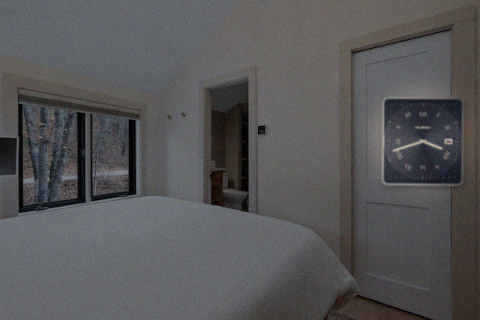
{"hour": 3, "minute": 42}
